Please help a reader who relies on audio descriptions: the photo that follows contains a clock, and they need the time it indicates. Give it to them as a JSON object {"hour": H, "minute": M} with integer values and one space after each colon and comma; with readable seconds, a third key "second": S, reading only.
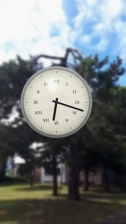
{"hour": 6, "minute": 18}
